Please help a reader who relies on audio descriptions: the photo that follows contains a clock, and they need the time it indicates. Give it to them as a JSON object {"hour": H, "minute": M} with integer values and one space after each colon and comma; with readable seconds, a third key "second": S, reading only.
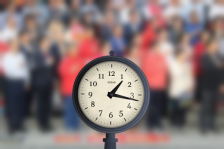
{"hour": 1, "minute": 17}
